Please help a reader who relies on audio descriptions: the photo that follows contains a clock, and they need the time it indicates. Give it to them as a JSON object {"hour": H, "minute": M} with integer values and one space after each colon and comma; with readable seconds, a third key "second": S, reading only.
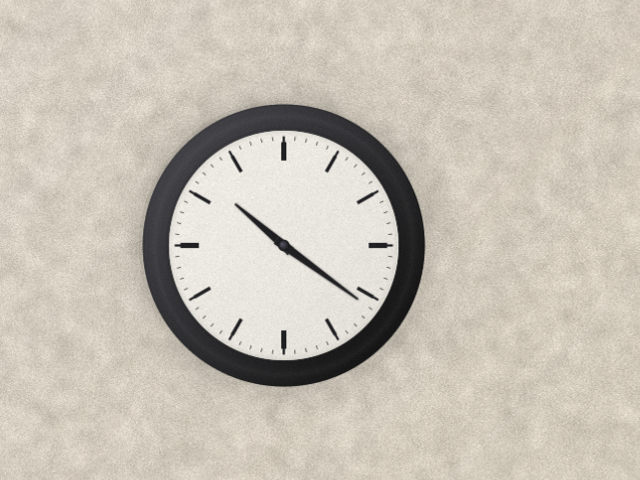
{"hour": 10, "minute": 21}
